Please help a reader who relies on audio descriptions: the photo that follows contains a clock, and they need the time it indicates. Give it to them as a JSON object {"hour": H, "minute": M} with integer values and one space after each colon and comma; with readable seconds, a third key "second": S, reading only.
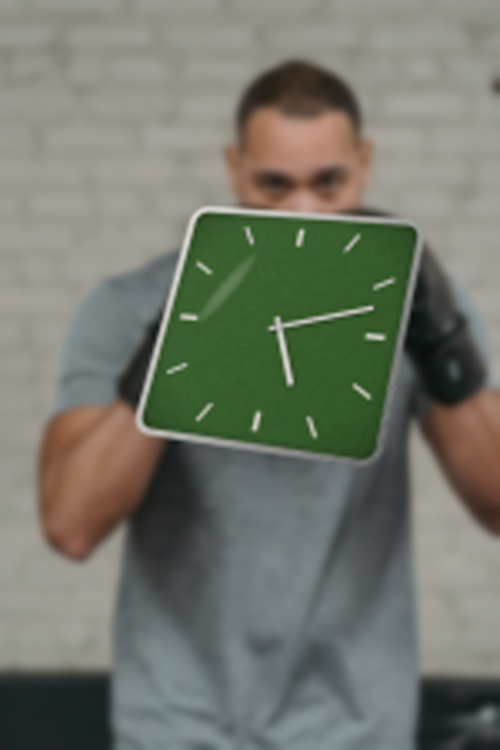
{"hour": 5, "minute": 12}
